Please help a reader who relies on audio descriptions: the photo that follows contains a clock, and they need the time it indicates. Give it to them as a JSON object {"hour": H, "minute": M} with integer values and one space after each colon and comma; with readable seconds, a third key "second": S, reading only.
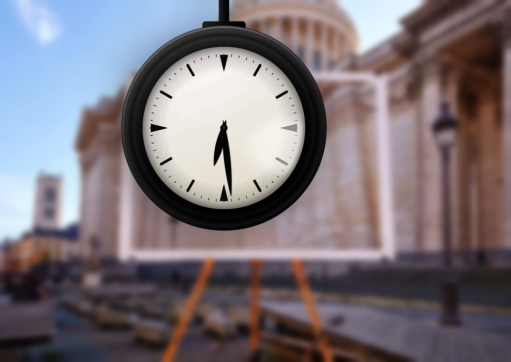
{"hour": 6, "minute": 29}
